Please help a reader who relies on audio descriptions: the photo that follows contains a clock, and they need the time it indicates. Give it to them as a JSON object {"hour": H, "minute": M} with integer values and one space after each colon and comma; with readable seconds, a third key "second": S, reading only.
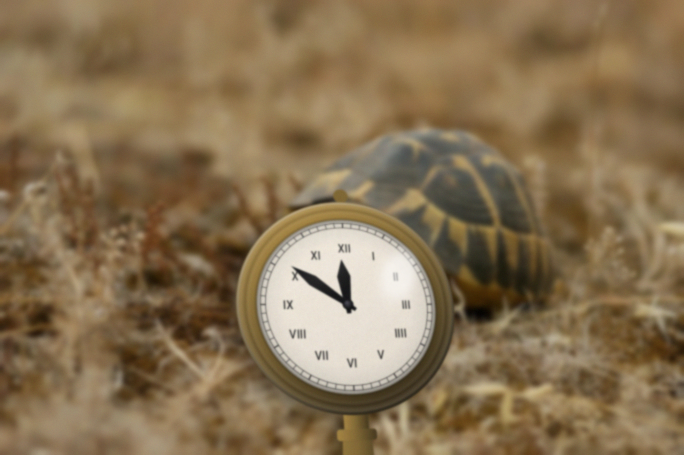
{"hour": 11, "minute": 51}
